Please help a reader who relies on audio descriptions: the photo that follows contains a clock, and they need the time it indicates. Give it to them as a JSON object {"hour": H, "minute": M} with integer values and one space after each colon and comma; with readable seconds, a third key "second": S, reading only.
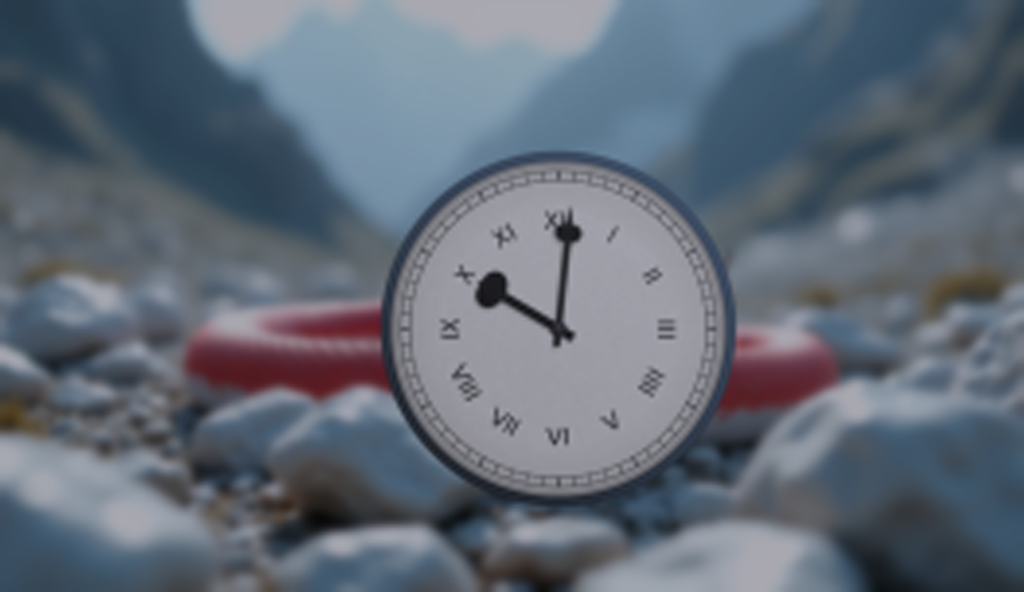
{"hour": 10, "minute": 1}
